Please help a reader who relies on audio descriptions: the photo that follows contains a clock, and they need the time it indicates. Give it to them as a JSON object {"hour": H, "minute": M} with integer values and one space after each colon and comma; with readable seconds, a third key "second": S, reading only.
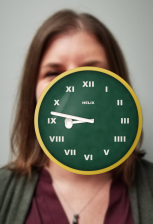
{"hour": 8, "minute": 47}
